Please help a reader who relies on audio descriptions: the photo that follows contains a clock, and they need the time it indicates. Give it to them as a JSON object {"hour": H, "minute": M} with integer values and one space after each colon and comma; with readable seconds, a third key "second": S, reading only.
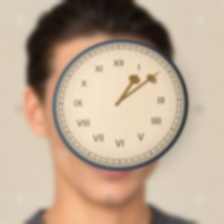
{"hour": 1, "minute": 9}
